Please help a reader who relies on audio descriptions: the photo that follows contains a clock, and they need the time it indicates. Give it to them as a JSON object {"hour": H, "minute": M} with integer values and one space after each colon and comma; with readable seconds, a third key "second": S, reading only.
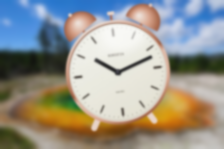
{"hour": 10, "minute": 12}
